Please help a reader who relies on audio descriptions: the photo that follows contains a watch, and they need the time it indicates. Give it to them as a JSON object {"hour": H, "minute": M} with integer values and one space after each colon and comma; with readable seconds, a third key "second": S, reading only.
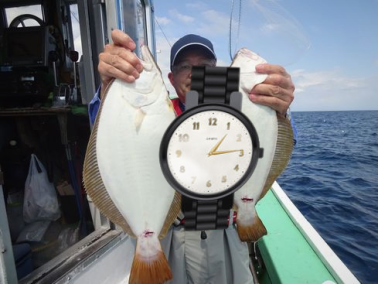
{"hour": 1, "minute": 14}
